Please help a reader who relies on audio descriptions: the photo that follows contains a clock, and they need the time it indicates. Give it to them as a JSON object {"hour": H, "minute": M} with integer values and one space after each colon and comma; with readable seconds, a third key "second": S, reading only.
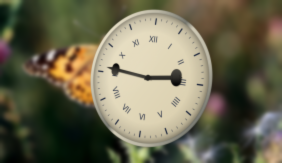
{"hour": 2, "minute": 46}
